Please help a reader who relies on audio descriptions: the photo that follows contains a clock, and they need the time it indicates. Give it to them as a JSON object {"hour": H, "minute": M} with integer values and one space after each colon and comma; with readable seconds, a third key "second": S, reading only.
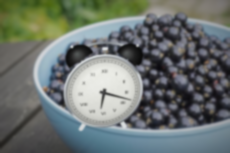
{"hour": 6, "minute": 18}
